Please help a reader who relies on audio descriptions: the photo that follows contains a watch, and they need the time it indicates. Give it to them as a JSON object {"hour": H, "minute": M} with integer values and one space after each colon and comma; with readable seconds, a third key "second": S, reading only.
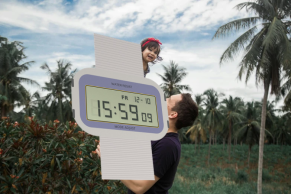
{"hour": 15, "minute": 59, "second": 9}
